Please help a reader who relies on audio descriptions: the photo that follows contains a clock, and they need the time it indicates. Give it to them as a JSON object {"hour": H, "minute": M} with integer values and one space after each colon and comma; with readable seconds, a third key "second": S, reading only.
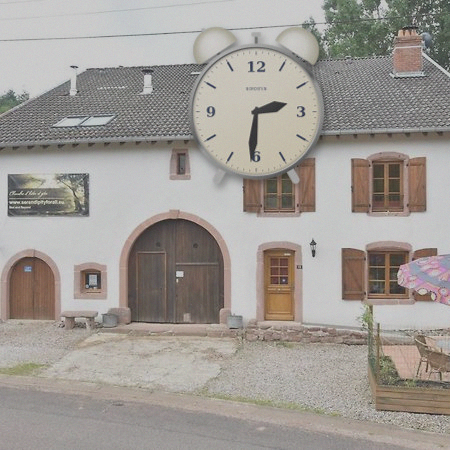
{"hour": 2, "minute": 31}
